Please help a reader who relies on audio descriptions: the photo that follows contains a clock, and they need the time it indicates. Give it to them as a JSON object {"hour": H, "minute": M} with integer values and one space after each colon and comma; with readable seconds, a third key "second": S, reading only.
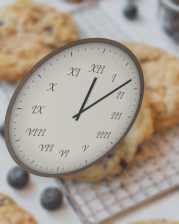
{"hour": 12, "minute": 8}
